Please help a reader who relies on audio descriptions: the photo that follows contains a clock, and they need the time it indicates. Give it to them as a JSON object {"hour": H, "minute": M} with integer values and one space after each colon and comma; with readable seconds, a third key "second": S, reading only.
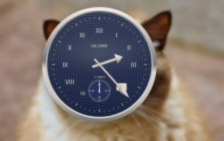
{"hour": 2, "minute": 23}
